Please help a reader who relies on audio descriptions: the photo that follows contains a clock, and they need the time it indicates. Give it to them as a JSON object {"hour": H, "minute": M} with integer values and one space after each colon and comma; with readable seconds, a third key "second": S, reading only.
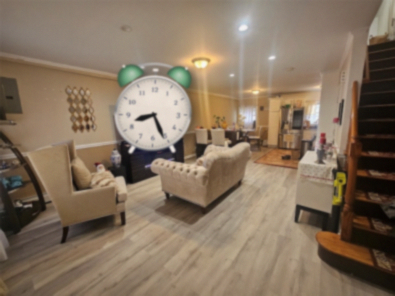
{"hour": 8, "minute": 26}
